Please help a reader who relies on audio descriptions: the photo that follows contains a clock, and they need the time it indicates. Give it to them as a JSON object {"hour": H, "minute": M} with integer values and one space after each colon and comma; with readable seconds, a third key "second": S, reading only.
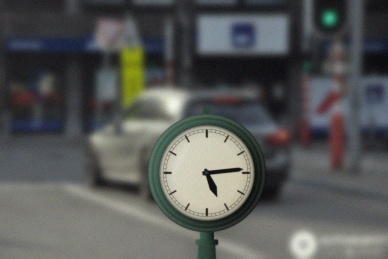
{"hour": 5, "minute": 14}
